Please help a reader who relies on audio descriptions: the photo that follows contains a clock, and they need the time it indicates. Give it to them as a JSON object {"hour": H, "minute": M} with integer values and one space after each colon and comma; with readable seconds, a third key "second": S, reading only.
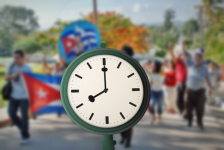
{"hour": 8, "minute": 0}
